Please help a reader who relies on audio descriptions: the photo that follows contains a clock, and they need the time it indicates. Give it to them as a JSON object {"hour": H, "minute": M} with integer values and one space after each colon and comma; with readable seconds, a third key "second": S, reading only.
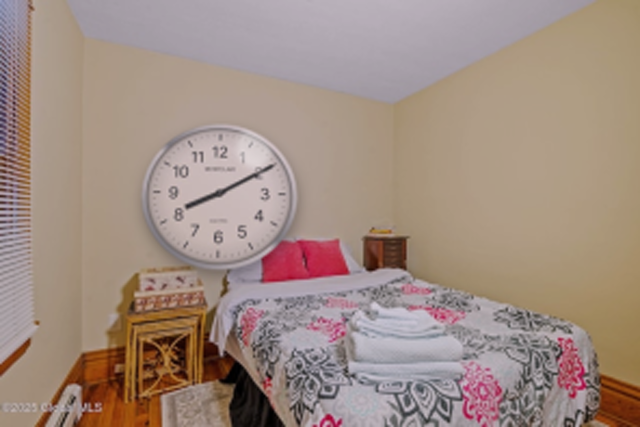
{"hour": 8, "minute": 10}
